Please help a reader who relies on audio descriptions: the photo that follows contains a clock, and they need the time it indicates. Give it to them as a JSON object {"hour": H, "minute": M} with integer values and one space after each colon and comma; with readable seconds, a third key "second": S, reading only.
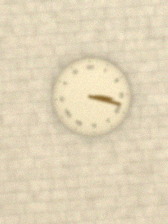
{"hour": 3, "minute": 18}
